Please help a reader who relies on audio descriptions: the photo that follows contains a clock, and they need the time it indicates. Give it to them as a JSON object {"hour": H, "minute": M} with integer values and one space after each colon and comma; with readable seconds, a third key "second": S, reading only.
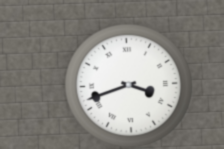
{"hour": 3, "minute": 42}
